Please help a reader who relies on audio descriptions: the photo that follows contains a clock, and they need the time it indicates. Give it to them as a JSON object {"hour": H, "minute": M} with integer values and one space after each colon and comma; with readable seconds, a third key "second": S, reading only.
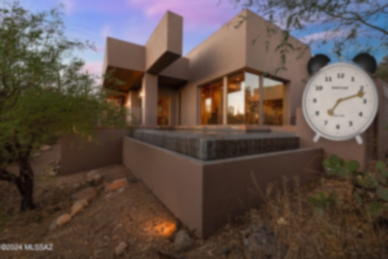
{"hour": 7, "minute": 12}
